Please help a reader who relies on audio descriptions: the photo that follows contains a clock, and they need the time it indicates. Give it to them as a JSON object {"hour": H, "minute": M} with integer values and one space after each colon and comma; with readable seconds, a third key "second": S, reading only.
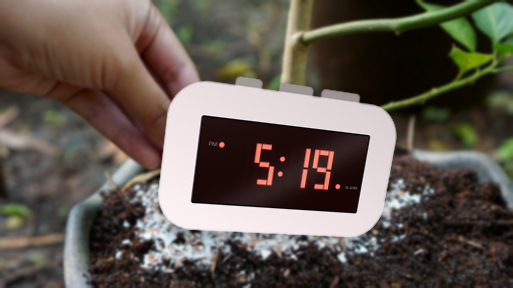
{"hour": 5, "minute": 19}
